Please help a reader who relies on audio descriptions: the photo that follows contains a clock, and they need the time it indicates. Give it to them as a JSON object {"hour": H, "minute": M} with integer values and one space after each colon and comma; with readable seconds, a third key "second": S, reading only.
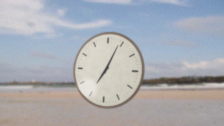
{"hour": 7, "minute": 4}
